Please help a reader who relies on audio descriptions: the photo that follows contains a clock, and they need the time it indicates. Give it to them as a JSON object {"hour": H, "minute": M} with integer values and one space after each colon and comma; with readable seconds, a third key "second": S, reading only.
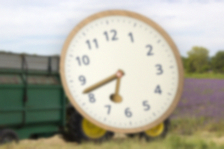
{"hour": 6, "minute": 42}
